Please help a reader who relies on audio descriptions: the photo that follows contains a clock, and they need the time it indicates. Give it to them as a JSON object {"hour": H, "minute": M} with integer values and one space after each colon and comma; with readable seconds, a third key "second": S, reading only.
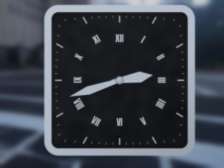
{"hour": 2, "minute": 42}
